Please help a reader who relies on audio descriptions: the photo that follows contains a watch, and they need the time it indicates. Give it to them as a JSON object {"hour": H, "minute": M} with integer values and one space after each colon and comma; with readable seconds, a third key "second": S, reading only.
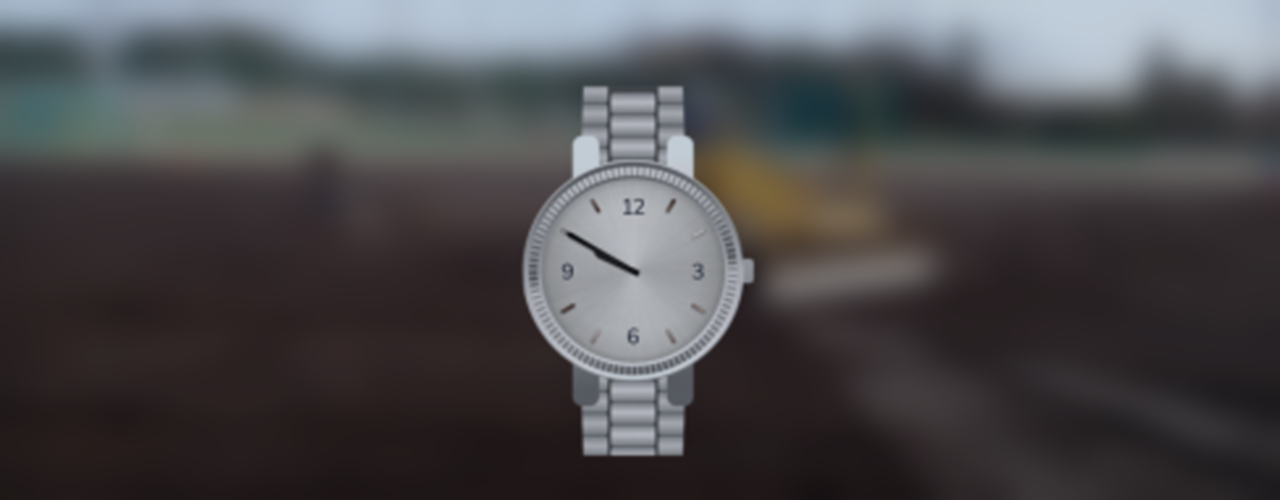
{"hour": 9, "minute": 50}
